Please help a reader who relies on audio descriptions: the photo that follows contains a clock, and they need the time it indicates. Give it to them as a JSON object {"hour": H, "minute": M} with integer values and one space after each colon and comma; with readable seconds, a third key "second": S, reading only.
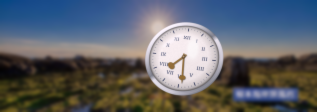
{"hour": 7, "minute": 29}
